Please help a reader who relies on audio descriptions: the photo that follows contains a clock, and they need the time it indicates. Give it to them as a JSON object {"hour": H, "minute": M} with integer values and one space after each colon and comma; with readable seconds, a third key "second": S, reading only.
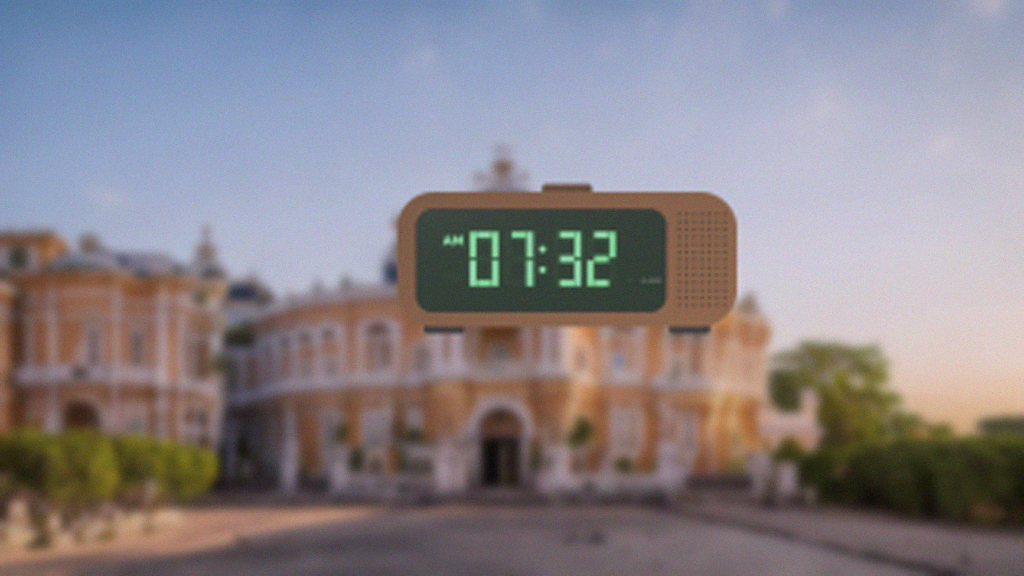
{"hour": 7, "minute": 32}
